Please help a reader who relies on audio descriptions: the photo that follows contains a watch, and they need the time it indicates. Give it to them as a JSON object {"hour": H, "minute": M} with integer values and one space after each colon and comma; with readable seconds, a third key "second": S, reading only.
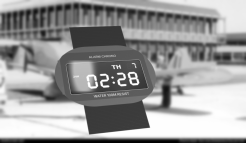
{"hour": 2, "minute": 28}
